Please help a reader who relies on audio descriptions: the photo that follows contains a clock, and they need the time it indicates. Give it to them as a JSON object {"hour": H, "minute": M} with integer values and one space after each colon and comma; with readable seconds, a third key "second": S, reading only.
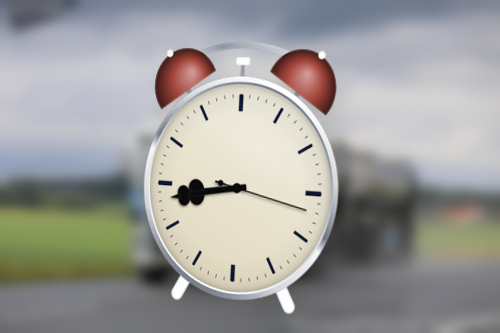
{"hour": 8, "minute": 43, "second": 17}
